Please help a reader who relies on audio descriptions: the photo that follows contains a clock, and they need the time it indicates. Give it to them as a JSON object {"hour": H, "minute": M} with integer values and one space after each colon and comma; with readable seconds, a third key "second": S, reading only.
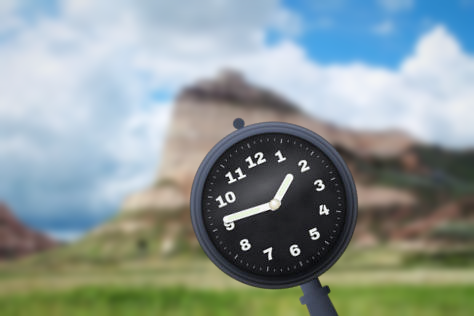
{"hour": 1, "minute": 46}
